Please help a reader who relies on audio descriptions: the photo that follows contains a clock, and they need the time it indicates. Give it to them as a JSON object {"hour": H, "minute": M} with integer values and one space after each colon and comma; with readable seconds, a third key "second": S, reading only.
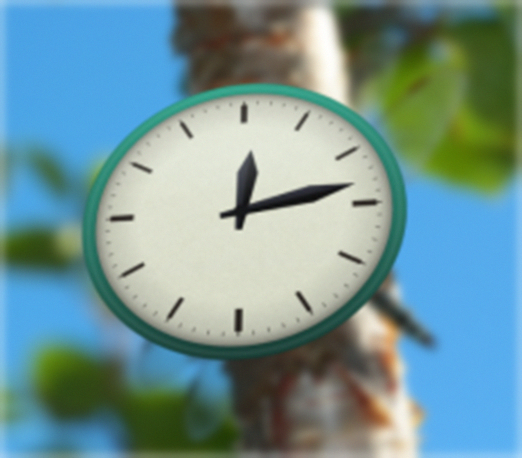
{"hour": 12, "minute": 13}
